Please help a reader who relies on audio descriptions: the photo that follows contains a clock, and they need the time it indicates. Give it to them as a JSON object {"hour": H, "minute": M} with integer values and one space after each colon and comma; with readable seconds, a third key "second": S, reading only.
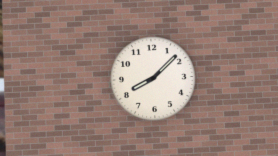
{"hour": 8, "minute": 8}
